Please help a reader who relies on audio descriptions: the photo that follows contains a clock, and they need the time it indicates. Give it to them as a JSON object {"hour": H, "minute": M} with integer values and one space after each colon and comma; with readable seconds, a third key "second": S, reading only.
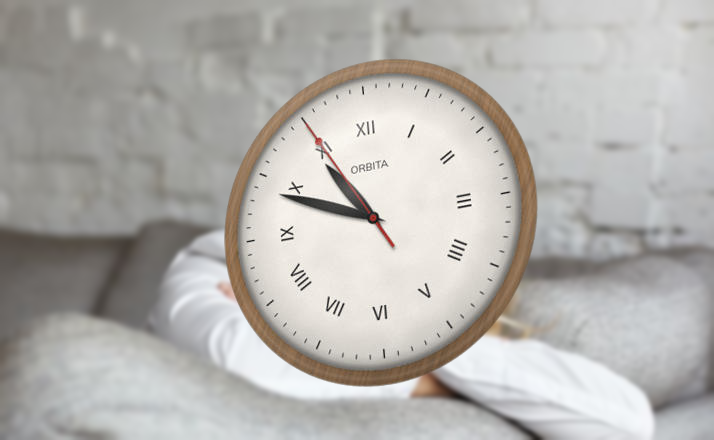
{"hour": 10, "minute": 48, "second": 55}
